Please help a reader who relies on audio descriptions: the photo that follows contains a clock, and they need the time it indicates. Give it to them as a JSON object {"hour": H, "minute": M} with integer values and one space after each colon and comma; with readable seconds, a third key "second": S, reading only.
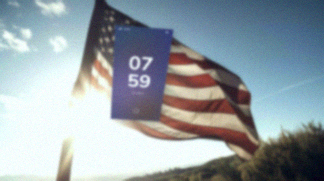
{"hour": 7, "minute": 59}
